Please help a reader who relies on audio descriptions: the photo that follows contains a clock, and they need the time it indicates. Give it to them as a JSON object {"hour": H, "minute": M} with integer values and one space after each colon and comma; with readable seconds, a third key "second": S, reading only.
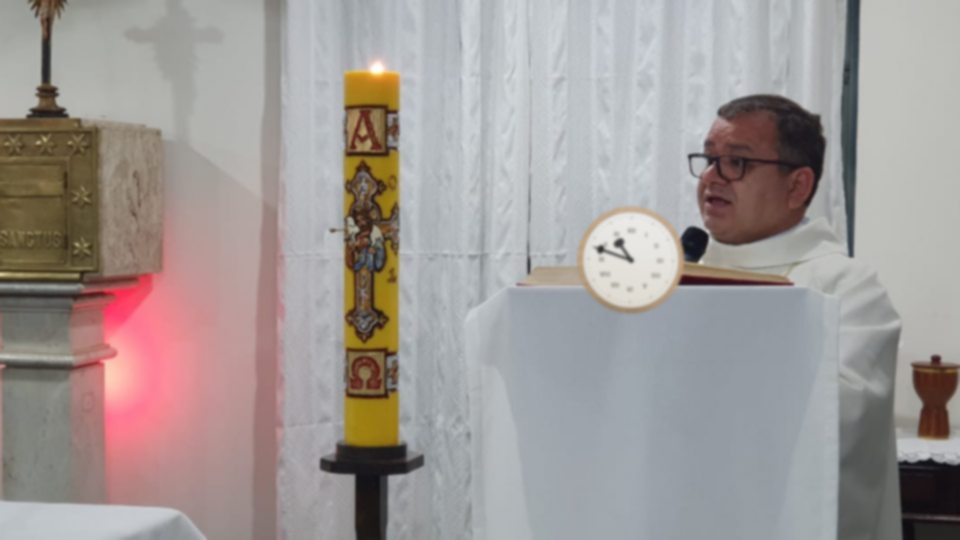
{"hour": 10, "minute": 48}
